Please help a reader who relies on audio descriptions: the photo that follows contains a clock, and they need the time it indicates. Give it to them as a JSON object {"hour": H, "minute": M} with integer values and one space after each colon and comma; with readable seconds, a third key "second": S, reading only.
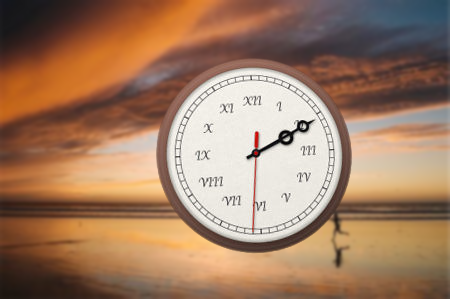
{"hour": 2, "minute": 10, "second": 31}
